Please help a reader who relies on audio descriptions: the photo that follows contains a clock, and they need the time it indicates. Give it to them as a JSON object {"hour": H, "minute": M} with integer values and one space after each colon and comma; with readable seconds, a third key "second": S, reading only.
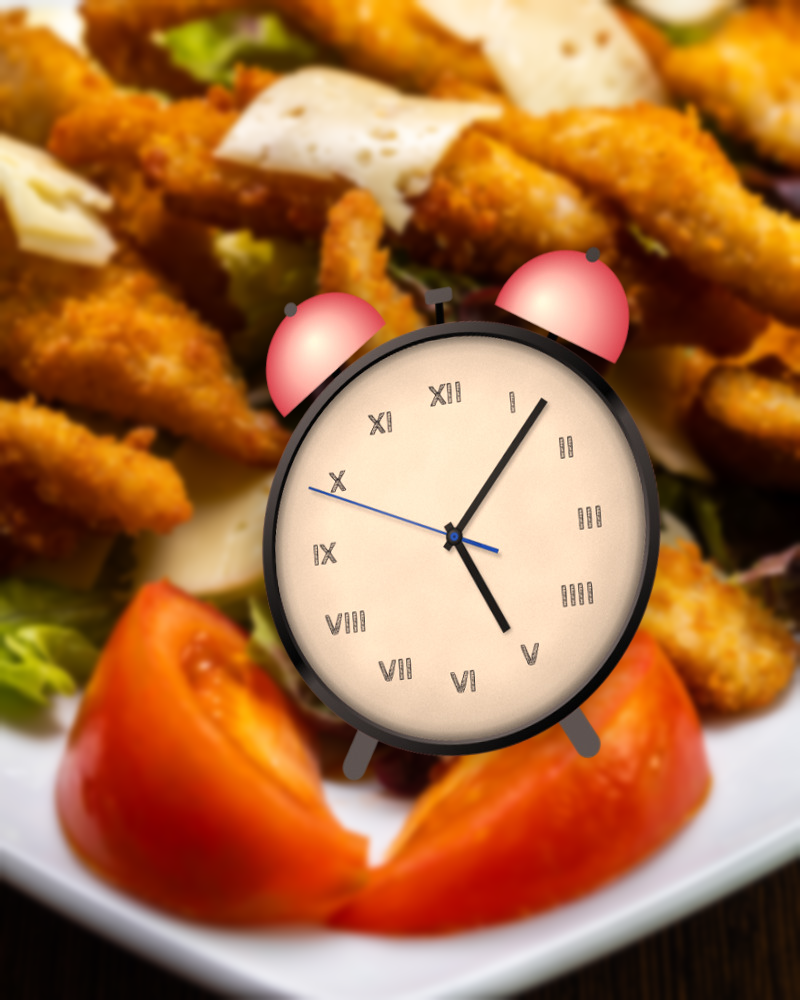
{"hour": 5, "minute": 6, "second": 49}
